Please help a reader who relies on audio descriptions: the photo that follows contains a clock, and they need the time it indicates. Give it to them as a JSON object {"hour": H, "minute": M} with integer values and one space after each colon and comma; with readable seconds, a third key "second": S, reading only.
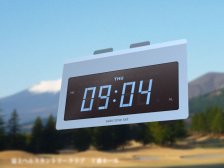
{"hour": 9, "minute": 4}
